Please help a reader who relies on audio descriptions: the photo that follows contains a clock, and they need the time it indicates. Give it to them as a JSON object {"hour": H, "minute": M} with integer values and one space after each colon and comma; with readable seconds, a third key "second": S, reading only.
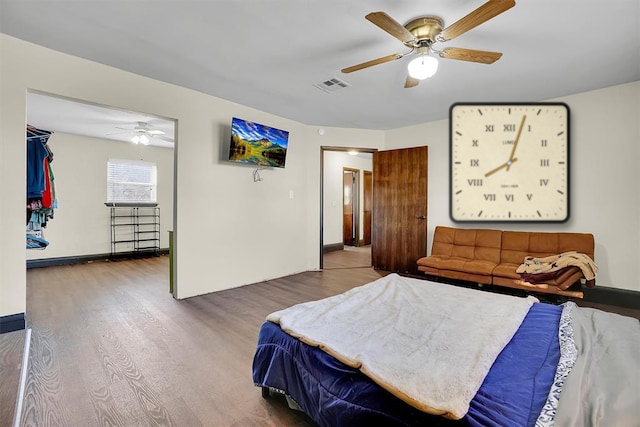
{"hour": 8, "minute": 3}
